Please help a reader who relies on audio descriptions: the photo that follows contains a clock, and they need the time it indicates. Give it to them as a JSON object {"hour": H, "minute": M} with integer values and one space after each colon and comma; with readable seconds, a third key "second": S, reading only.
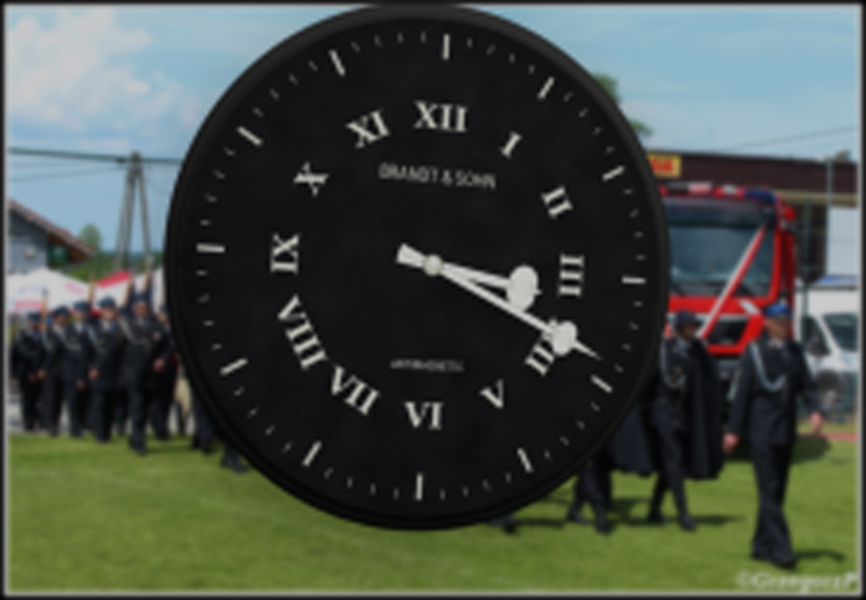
{"hour": 3, "minute": 19}
